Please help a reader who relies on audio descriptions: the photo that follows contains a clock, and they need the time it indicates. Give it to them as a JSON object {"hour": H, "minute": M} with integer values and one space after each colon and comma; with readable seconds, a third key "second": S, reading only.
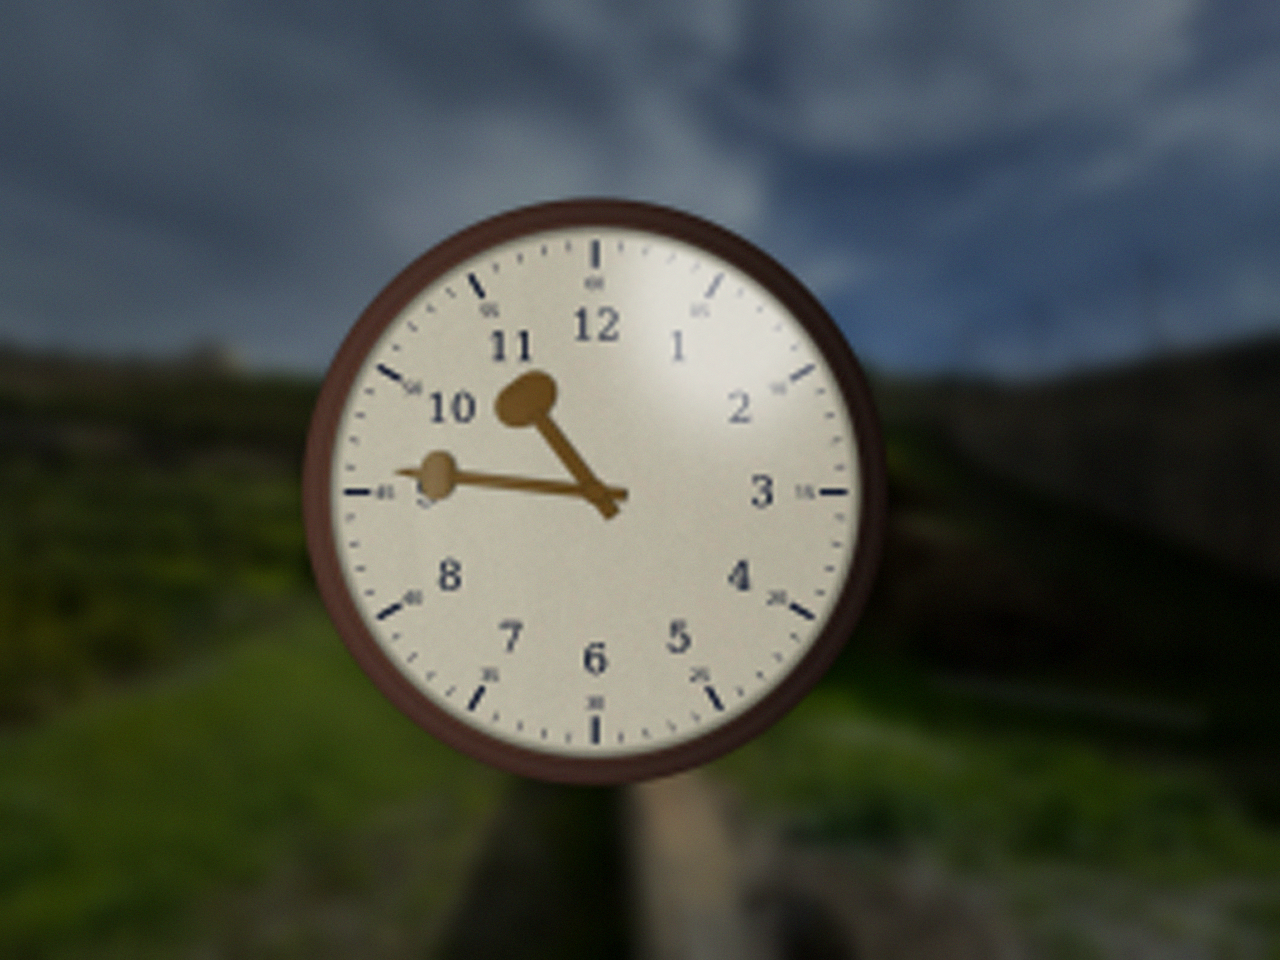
{"hour": 10, "minute": 46}
